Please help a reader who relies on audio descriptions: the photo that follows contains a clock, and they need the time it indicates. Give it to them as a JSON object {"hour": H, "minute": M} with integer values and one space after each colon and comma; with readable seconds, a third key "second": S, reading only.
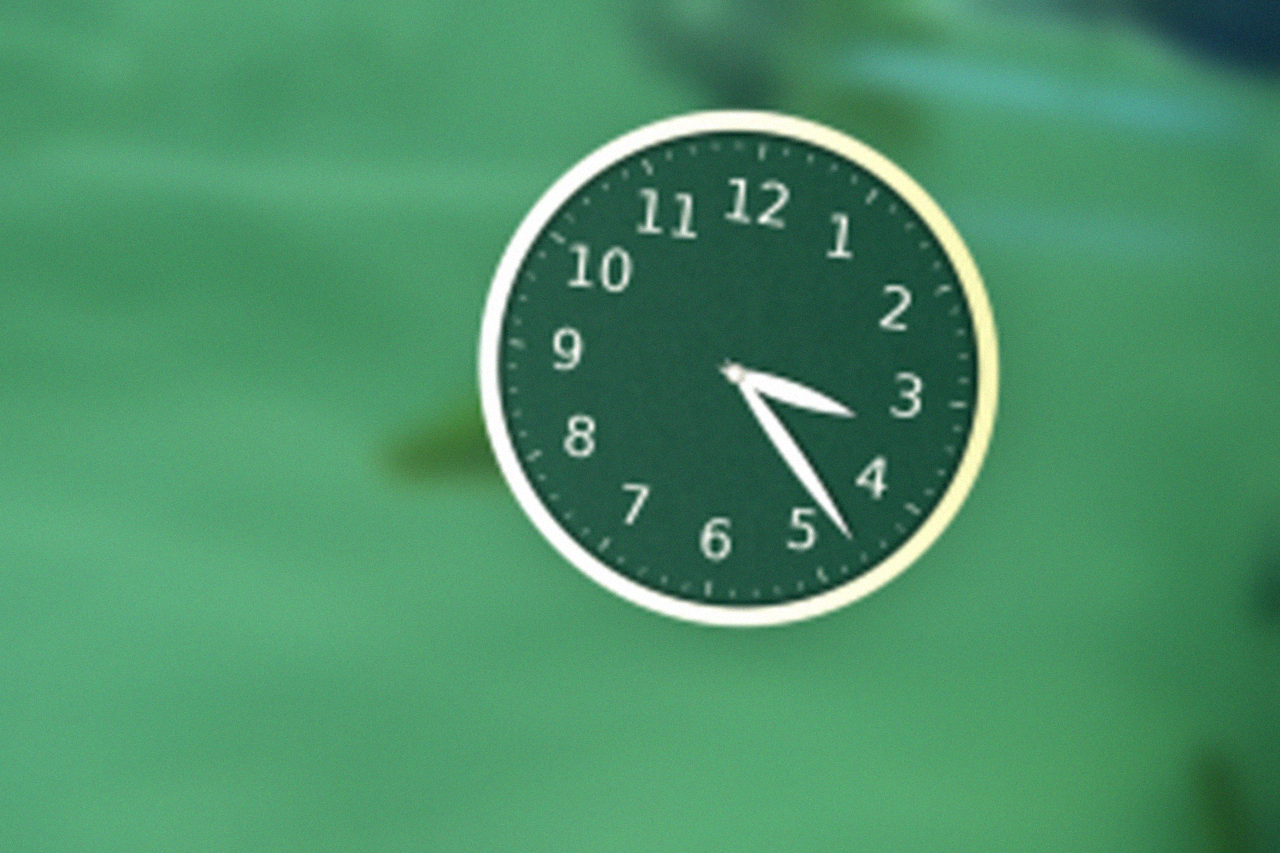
{"hour": 3, "minute": 23}
